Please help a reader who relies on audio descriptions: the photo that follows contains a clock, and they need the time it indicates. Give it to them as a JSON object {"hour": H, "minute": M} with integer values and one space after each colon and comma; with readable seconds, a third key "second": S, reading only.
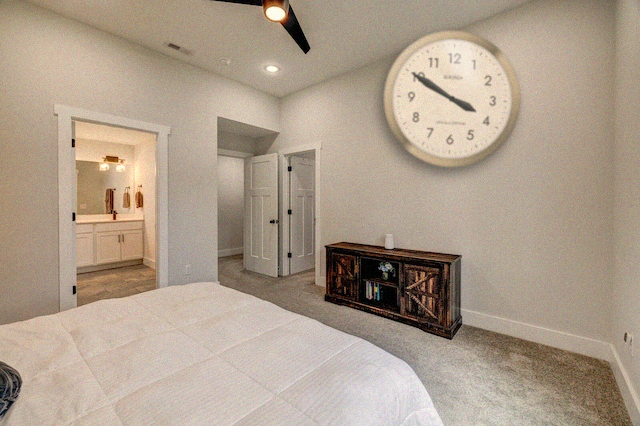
{"hour": 3, "minute": 50}
